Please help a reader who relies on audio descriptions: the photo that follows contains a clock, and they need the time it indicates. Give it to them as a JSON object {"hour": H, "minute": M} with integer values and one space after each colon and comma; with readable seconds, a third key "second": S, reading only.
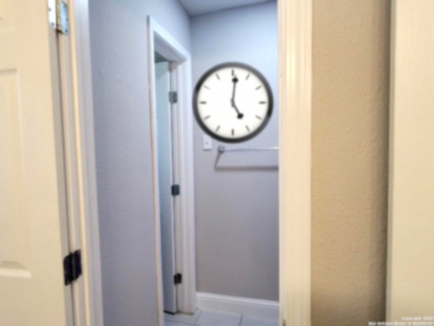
{"hour": 5, "minute": 1}
